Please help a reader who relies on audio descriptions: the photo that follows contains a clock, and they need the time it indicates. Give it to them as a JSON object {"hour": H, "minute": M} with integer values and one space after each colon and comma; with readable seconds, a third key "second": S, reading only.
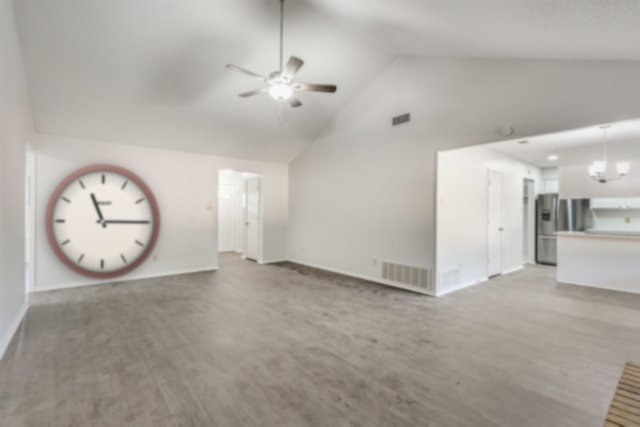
{"hour": 11, "minute": 15}
